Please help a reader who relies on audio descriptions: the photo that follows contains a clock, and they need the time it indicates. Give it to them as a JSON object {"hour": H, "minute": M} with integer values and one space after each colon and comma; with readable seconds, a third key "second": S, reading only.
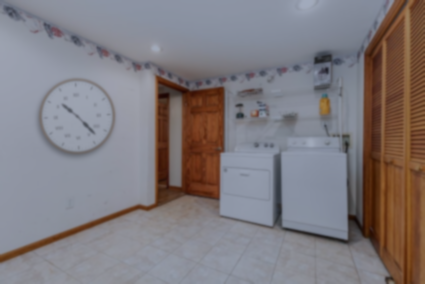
{"hour": 10, "minute": 23}
